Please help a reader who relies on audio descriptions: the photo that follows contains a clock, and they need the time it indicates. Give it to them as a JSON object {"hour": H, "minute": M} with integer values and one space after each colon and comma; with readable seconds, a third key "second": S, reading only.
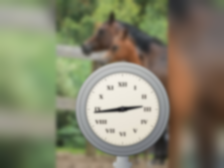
{"hour": 2, "minute": 44}
